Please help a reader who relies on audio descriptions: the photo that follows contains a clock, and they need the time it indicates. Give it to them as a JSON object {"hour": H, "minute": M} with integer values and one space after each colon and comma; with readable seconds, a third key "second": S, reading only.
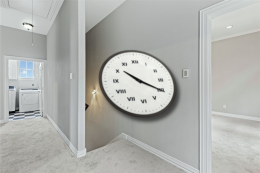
{"hour": 10, "minute": 20}
